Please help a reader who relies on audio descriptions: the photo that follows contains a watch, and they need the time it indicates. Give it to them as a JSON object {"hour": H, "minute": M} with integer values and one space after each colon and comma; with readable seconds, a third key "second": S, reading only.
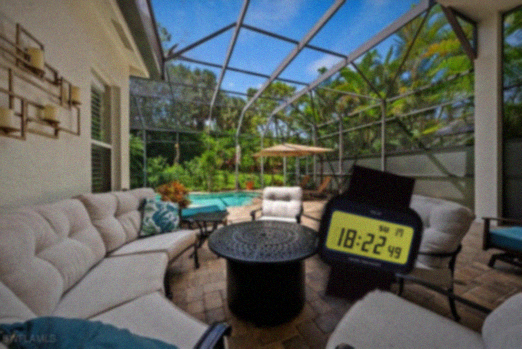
{"hour": 18, "minute": 22, "second": 49}
